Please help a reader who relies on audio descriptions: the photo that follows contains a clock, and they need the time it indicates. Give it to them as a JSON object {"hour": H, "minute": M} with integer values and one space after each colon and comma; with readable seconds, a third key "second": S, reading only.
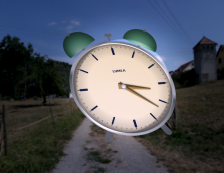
{"hour": 3, "minute": 22}
